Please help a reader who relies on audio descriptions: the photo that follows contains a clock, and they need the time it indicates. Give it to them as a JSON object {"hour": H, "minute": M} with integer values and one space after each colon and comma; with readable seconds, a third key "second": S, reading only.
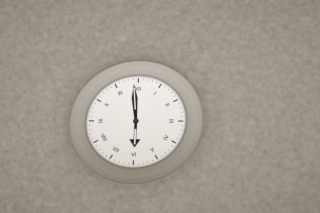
{"hour": 5, "minute": 59}
